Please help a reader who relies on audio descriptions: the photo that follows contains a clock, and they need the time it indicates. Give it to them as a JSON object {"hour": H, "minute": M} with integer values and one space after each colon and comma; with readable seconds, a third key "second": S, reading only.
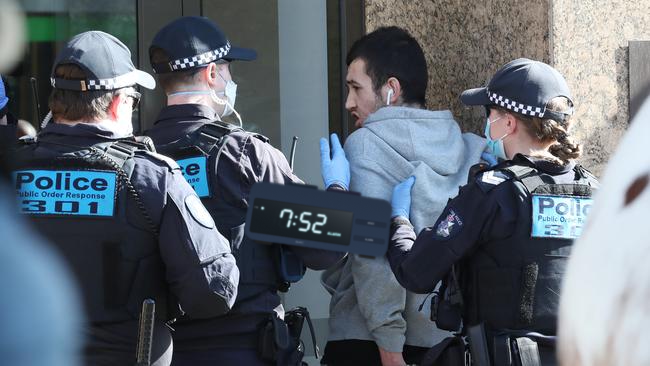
{"hour": 7, "minute": 52}
